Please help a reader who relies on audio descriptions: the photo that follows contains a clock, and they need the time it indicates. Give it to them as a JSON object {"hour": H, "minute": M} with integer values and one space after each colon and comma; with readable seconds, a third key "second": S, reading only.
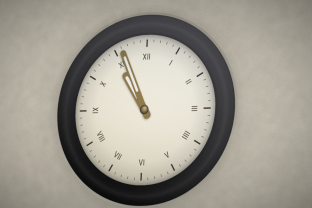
{"hour": 10, "minute": 56}
